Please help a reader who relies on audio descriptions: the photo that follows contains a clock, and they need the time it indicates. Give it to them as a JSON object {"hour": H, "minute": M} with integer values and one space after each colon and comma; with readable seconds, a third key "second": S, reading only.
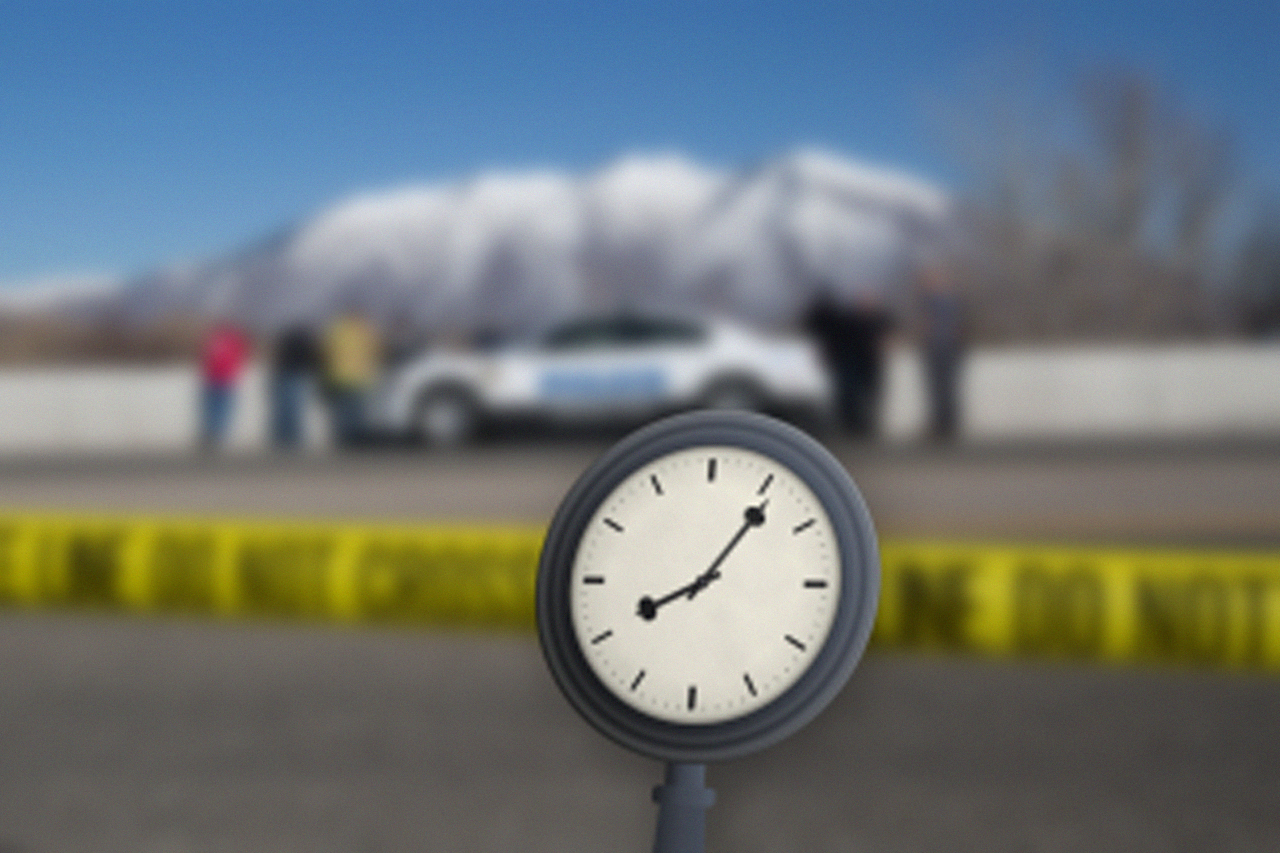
{"hour": 8, "minute": 6}
